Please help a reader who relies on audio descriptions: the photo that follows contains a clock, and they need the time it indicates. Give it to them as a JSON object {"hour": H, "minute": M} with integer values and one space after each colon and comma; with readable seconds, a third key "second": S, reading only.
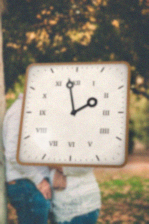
{"hour": 1, "minute": 58}
